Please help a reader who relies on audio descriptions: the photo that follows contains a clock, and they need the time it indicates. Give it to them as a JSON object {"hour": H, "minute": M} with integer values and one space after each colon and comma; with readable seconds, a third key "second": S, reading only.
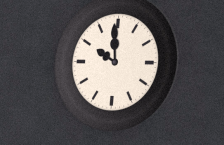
{"hour": 9, "minute": 59}
